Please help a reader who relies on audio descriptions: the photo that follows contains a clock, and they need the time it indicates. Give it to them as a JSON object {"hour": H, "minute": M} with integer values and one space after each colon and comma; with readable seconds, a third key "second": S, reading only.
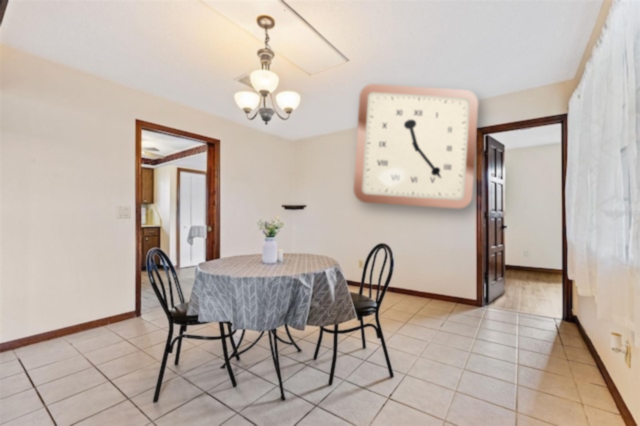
{"hour": 11, "minute": 23}
